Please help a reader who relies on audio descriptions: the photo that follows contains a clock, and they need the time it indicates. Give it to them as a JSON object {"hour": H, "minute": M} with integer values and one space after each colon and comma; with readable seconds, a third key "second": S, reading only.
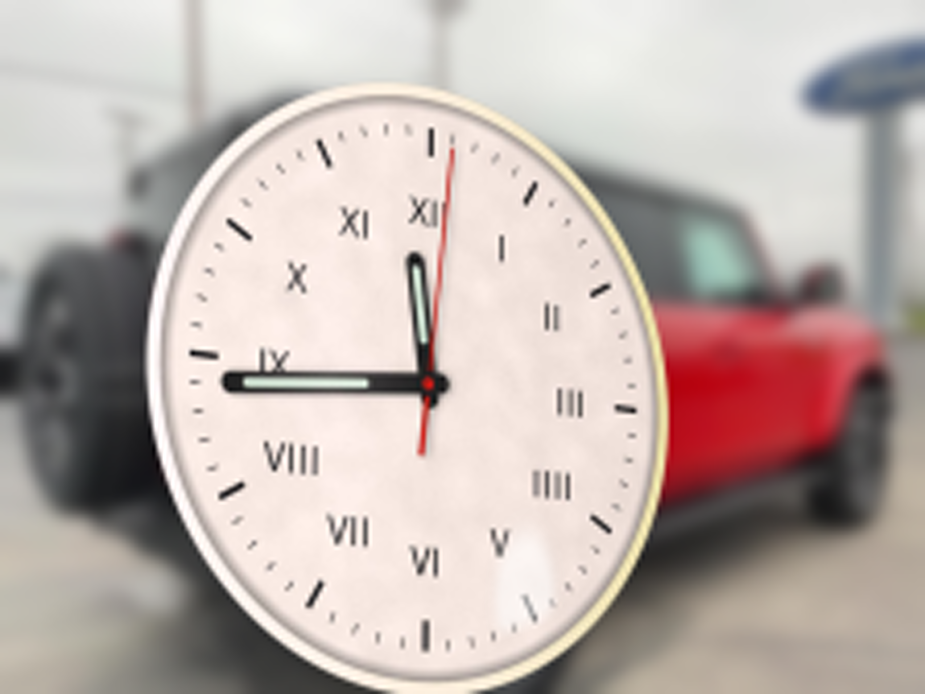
{"hour": 11, "minute": 44, "second": 1}
